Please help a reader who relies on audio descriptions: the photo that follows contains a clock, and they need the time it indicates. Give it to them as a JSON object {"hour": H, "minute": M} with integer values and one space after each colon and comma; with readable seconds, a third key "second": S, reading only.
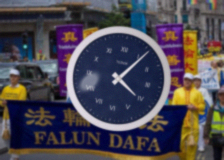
{"hour": 4, "minute": 6}
